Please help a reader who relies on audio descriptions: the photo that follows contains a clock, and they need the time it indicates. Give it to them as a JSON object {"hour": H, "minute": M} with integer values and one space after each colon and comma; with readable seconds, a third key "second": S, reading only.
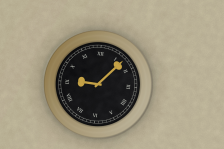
{"hour": 9, "minute": 7}
